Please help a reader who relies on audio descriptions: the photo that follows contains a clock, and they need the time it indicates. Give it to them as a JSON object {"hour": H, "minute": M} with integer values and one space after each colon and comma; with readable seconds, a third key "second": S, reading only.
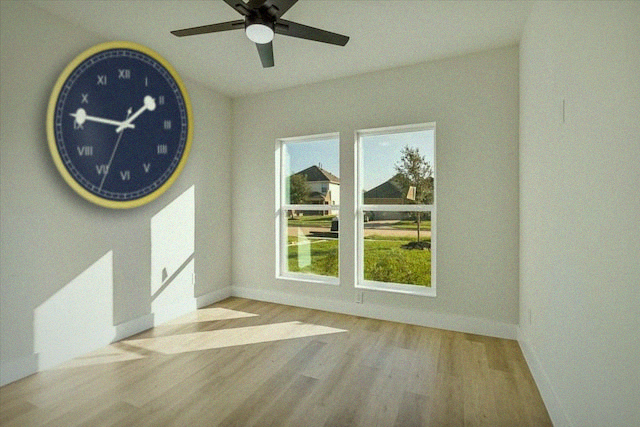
{"hour": 1, "minute": 46, "second": 34}
